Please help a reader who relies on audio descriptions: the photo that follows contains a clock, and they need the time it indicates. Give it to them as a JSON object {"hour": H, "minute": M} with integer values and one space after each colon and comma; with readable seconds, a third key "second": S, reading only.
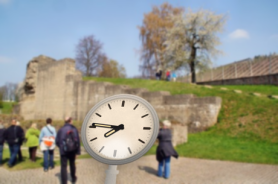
{"hour": 7, "minute": 46}
